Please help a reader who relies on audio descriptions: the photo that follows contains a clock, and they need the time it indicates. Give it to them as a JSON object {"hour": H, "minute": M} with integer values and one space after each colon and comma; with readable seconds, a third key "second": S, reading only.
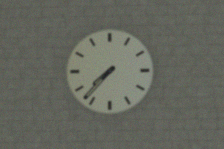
{"hour": 7, "minute": 37}
